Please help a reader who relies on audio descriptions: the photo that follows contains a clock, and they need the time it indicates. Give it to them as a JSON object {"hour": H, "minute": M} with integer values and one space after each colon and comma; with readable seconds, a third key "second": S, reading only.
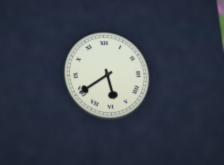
{"hour": 5, "minute": 40}
